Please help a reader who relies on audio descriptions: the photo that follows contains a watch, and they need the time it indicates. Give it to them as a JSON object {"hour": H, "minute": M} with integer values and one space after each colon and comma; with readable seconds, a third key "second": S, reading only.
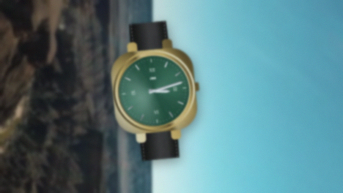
{"hour": 3, "minute": 13}
